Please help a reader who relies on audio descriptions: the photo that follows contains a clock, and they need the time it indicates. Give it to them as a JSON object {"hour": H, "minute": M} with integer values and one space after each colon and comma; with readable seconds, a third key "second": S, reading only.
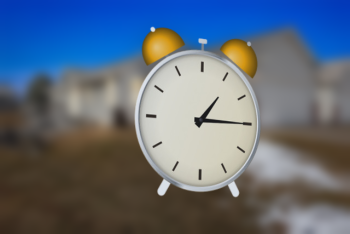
{"hour": 1, "minute": 15}
